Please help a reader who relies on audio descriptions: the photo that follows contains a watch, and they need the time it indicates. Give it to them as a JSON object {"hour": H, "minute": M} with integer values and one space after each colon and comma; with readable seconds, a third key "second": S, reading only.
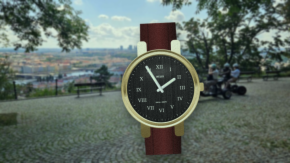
{"hour": 1, "minute": 55}
